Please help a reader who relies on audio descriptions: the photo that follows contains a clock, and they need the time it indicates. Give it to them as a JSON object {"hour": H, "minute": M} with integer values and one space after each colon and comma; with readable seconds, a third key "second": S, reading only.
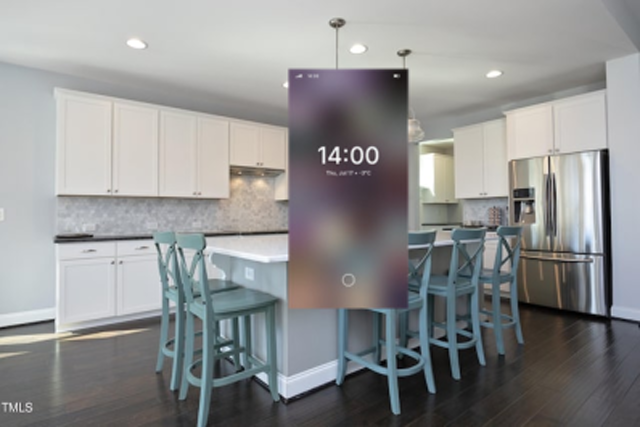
{"hour": 14, "minute": 0}
